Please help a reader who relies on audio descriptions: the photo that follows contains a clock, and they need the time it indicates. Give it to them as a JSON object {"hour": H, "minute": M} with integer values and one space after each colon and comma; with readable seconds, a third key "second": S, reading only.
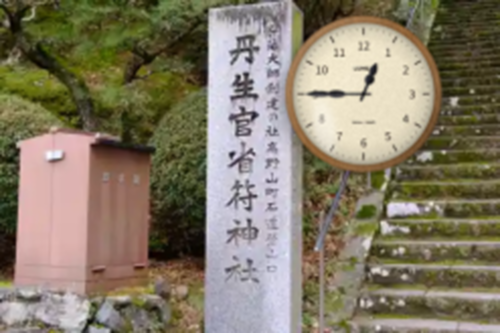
{"hour": 12, "minute": 45}
